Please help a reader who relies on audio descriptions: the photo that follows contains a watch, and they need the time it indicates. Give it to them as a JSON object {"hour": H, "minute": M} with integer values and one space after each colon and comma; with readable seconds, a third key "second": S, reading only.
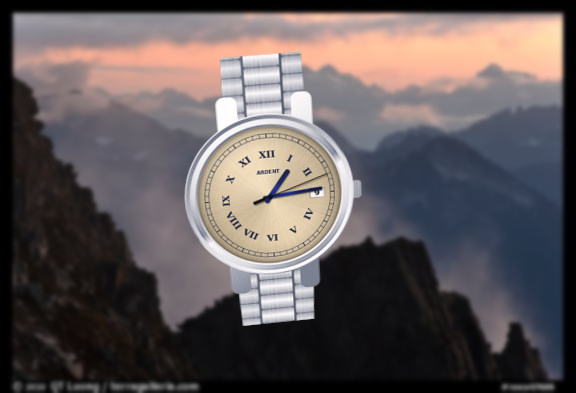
{"hour": 1, "minute": 14, "second": 12}
